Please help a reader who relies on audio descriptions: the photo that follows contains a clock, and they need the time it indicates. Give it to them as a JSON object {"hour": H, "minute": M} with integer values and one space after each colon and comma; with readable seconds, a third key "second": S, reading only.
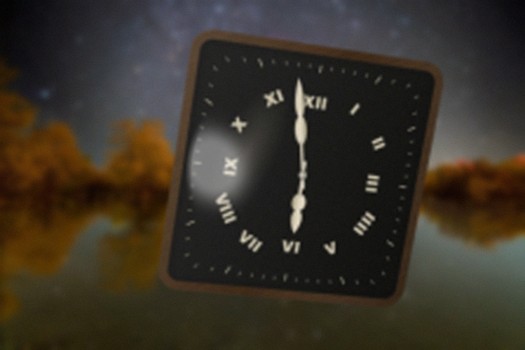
{"hour": 5, "minute": 58}
